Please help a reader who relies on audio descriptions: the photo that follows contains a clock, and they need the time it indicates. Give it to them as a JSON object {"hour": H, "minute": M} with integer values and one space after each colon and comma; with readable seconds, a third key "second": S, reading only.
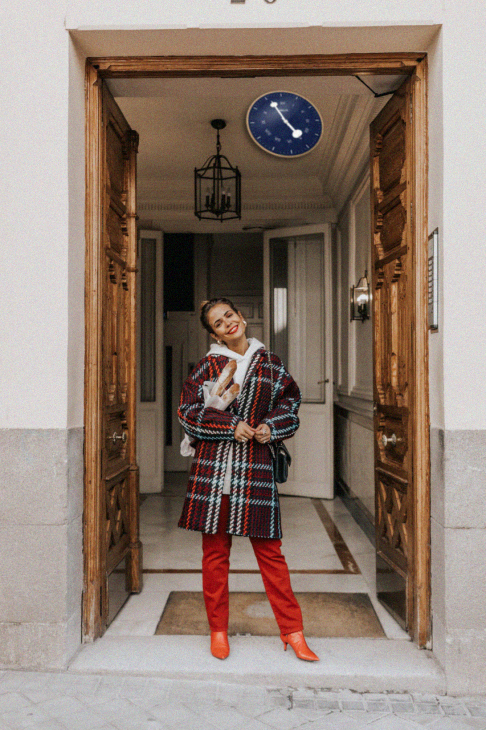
{"hour": 4, "minute": 56}
